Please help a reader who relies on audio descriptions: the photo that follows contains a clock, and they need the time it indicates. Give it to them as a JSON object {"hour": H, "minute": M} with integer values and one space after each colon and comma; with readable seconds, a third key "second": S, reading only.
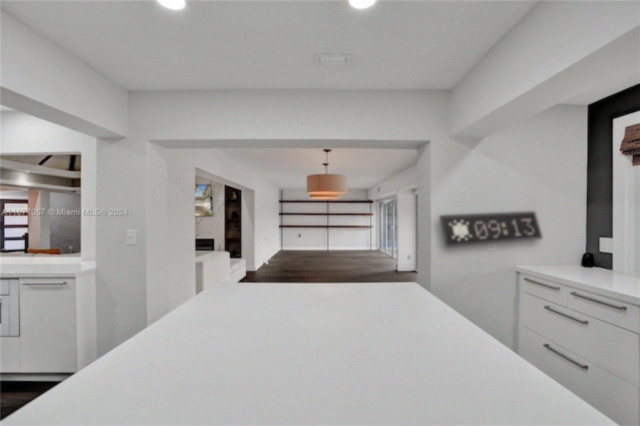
{"hour": 9, "minute": 13}
